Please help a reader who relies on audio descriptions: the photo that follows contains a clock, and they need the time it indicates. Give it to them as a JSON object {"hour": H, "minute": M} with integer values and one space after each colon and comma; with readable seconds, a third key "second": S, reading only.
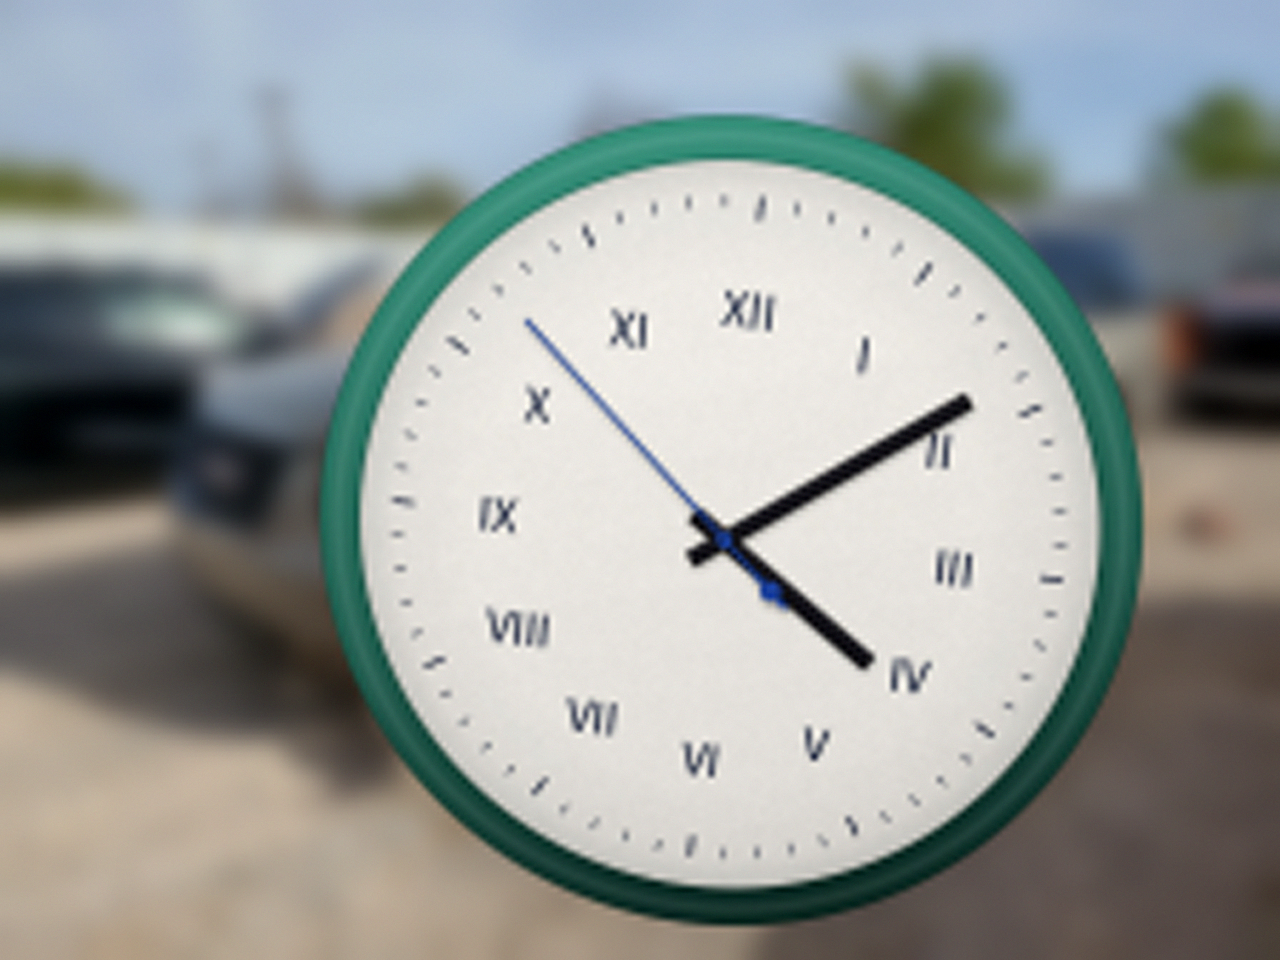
{"hour": 4, "minute": 8, "second": 52}
